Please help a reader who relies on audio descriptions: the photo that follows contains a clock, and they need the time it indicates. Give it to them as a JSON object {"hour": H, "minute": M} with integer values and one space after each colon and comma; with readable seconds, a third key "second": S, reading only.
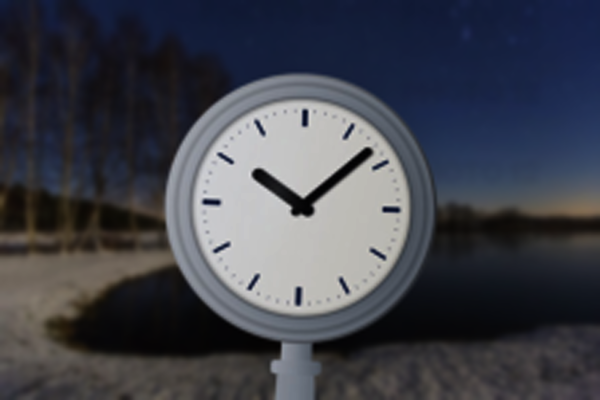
{"hour": 10, "minute": 8}
